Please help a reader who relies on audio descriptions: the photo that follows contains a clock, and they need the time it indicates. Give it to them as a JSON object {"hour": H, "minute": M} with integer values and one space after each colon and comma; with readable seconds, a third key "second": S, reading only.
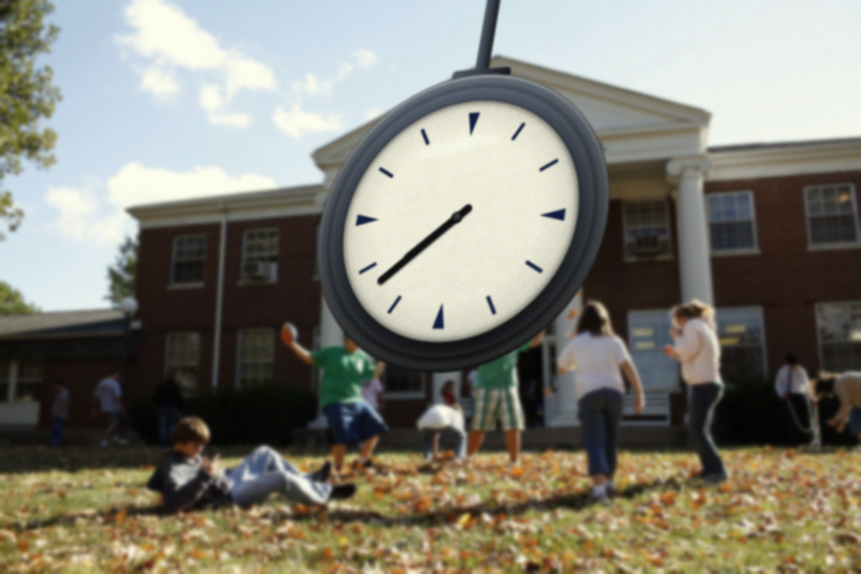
{"hour": 7, "minute": 38}
